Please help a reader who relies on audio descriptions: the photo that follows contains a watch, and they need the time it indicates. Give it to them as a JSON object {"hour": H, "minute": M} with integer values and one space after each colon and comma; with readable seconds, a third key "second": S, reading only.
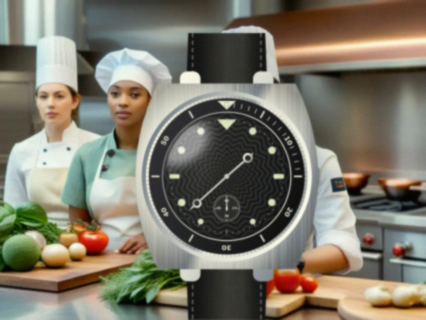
{"hour": 1, "minute": 38}
